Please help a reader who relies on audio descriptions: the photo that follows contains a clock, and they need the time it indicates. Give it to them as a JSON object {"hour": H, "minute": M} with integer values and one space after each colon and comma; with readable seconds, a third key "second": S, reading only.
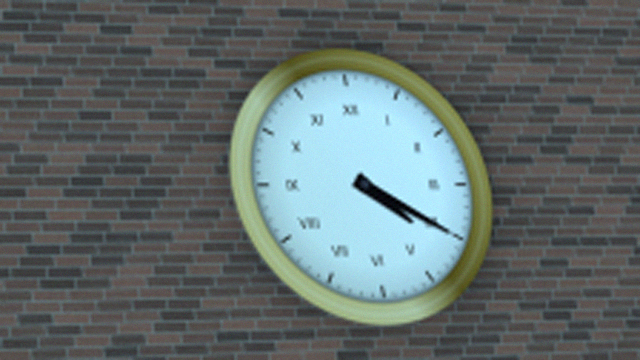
{"hour": 4, "minute": 20}
